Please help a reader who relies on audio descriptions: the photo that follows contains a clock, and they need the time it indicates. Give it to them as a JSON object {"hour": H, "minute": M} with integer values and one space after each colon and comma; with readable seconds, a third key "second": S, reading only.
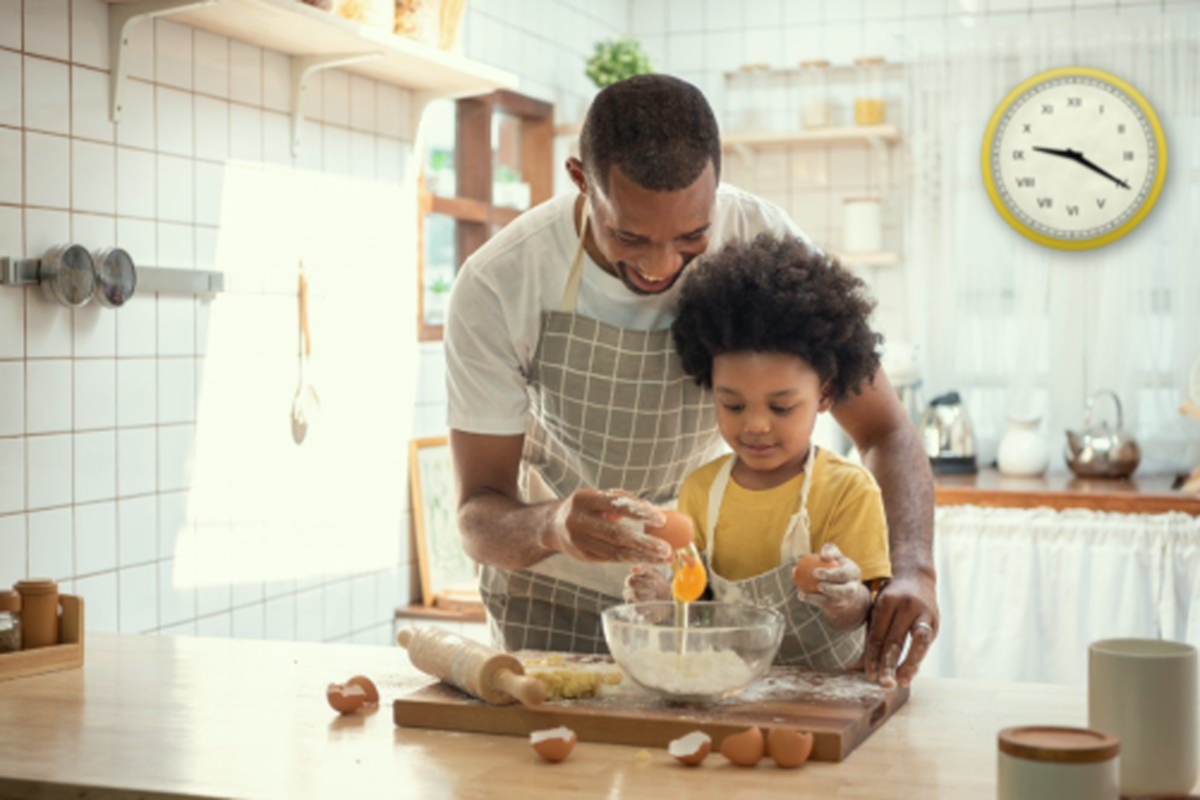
{"hour": 9, "minute": 20}
